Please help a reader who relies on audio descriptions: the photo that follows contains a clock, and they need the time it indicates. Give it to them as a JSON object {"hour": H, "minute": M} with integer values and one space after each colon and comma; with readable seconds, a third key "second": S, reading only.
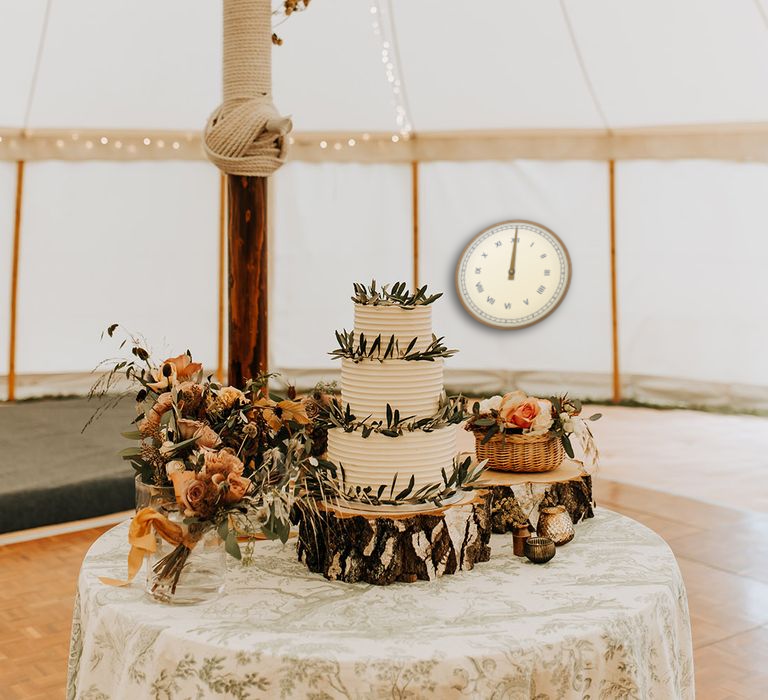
{"hour": 12, "minute": 0}
